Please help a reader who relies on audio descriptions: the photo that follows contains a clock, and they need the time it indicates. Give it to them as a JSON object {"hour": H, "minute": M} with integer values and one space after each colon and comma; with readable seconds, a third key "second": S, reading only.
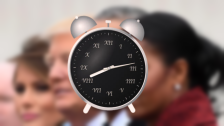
{"hour": 8, "minute": 13}
